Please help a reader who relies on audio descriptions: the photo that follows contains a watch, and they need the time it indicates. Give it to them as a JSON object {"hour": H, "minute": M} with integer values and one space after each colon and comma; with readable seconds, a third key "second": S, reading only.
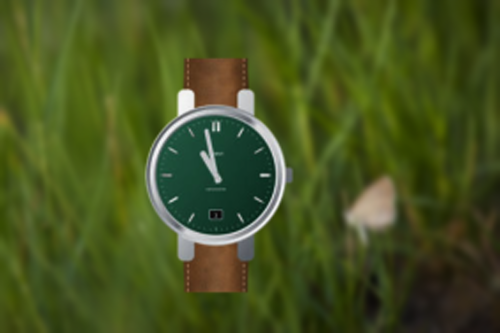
{"hour": 10, "minute": 58}
